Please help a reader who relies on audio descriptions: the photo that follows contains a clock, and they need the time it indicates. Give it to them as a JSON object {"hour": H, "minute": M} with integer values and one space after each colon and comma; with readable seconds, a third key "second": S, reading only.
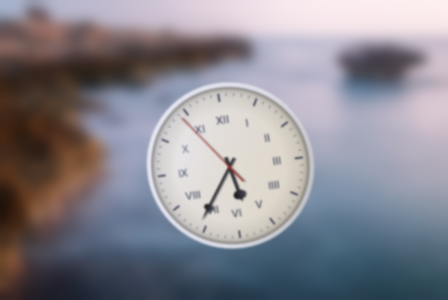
{"hour": 5, "minute": 35, "second": 54}
